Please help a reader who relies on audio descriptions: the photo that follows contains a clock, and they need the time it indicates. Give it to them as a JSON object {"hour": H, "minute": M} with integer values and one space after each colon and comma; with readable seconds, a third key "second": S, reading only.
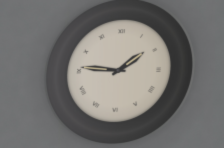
{"hour": 1, "minute": 46}
